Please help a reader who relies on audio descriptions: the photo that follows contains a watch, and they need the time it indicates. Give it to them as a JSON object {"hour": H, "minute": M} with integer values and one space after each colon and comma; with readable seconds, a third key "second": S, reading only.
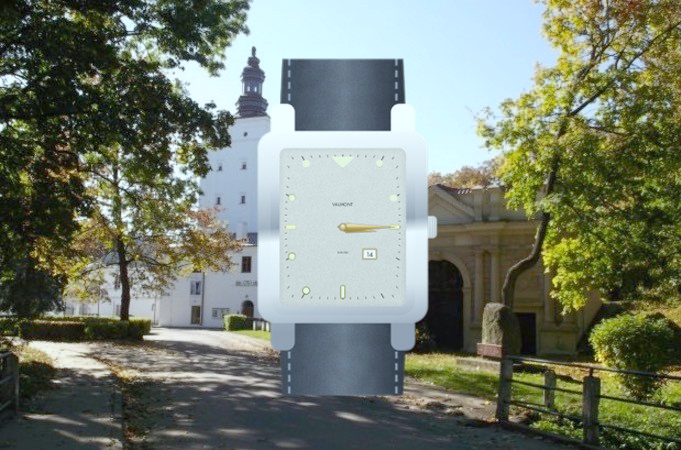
{"hour": 3, "minute": 15}
